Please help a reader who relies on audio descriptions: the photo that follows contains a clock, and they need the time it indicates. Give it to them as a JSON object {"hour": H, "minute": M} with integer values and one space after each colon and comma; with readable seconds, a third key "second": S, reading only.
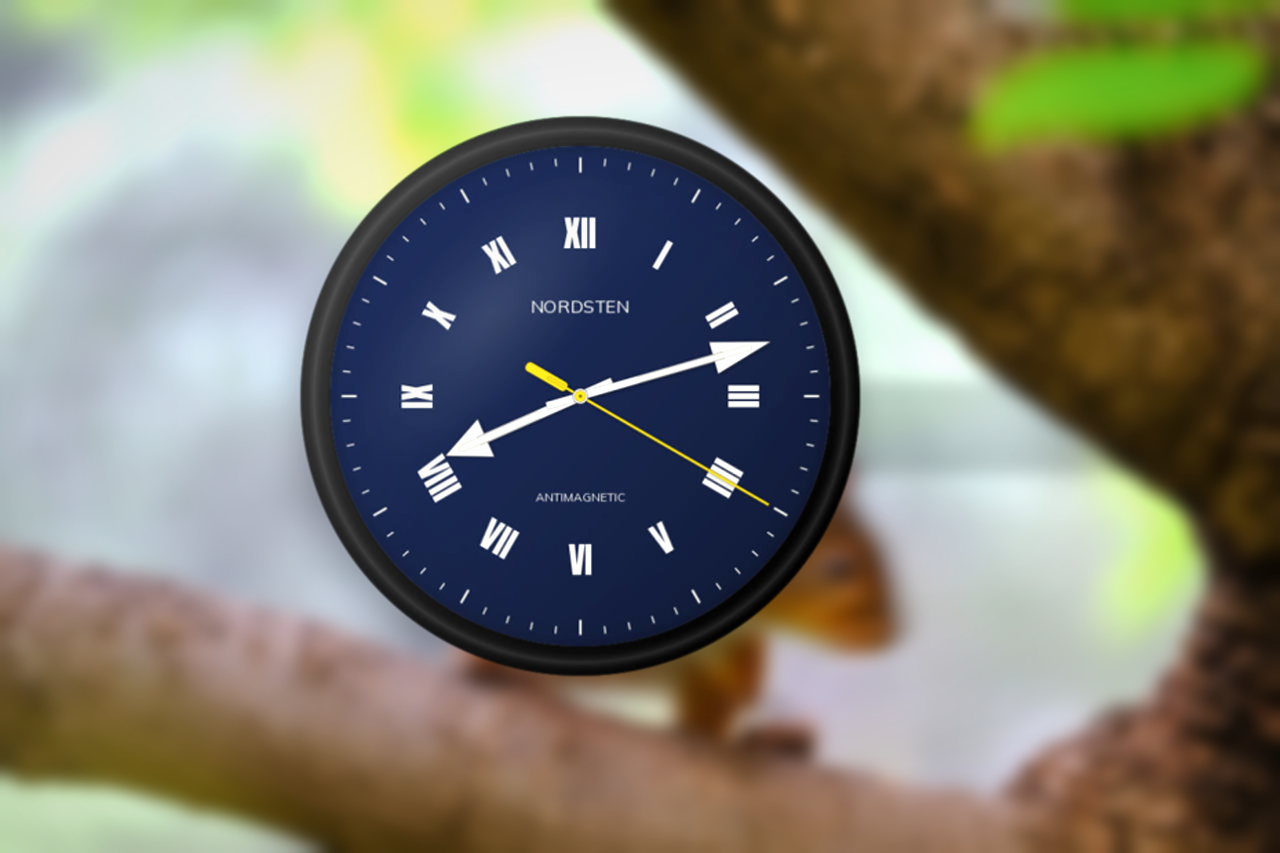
{"hour": 8, "minute": 12, "second": 20}
